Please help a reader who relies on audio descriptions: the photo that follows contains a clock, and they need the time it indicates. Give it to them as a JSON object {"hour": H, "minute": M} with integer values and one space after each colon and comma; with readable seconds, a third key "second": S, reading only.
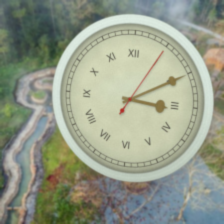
{"hour": 3, "minute": 10, "second": 5}
